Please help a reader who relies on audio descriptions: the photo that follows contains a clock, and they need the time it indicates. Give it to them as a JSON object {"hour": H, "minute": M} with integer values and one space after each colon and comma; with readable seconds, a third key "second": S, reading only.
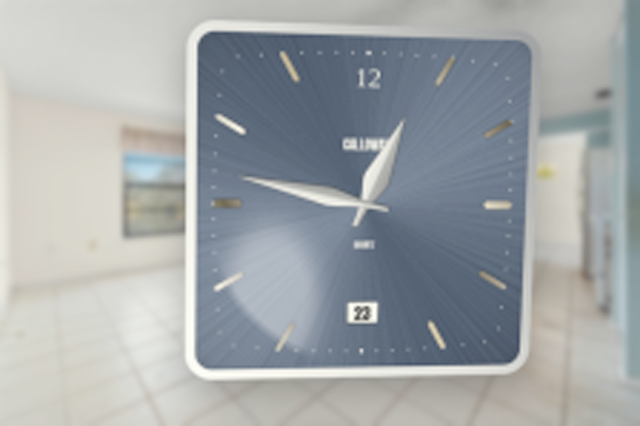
{"hour": 12, "minute": 47}
